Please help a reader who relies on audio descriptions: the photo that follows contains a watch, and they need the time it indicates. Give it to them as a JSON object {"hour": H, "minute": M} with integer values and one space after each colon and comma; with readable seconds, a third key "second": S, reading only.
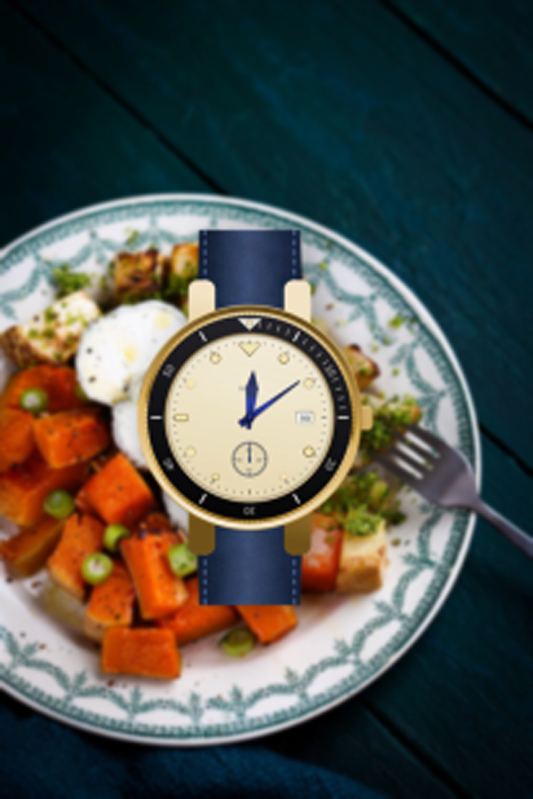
{"hour": 12, "minute": 9}
